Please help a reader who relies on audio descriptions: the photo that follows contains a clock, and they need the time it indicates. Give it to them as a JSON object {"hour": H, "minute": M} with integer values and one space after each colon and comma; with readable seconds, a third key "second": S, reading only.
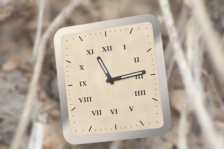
{"hour": 11, "minute": 14}
